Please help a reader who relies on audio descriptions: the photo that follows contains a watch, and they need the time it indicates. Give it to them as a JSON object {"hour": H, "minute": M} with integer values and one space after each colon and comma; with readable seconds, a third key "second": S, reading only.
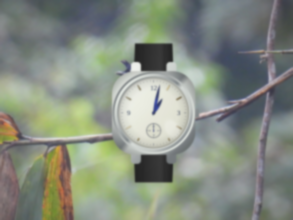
{"hour": 1, "minute": 2}
